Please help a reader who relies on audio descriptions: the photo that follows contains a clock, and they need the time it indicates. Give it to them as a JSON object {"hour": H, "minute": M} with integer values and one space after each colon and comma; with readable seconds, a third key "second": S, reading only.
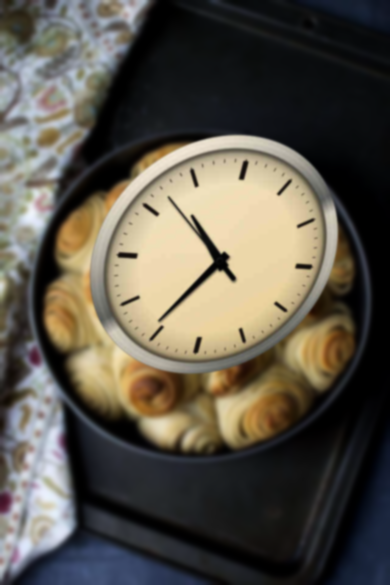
{"hour": 10, "minute": 35, "second": 52}
